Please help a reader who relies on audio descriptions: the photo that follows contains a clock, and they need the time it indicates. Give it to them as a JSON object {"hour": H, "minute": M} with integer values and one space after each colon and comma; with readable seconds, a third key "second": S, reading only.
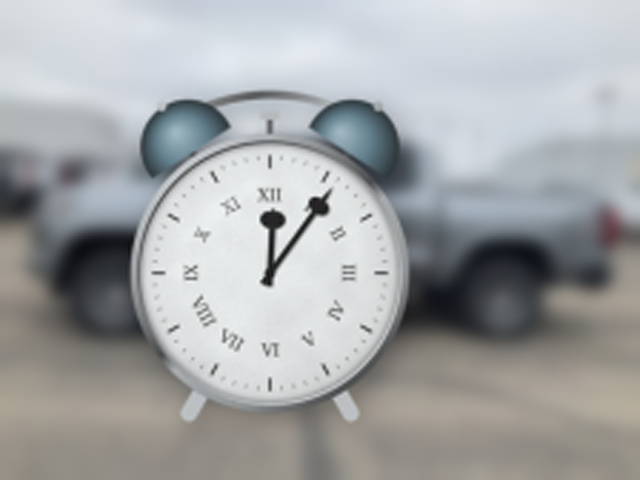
{"hour": 12, "minute": 6}
